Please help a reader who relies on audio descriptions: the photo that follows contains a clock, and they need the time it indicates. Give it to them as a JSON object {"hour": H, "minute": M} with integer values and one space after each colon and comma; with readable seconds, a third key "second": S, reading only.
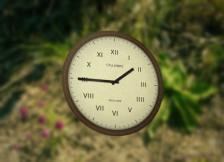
{"hour": 1, "minute": 45}
